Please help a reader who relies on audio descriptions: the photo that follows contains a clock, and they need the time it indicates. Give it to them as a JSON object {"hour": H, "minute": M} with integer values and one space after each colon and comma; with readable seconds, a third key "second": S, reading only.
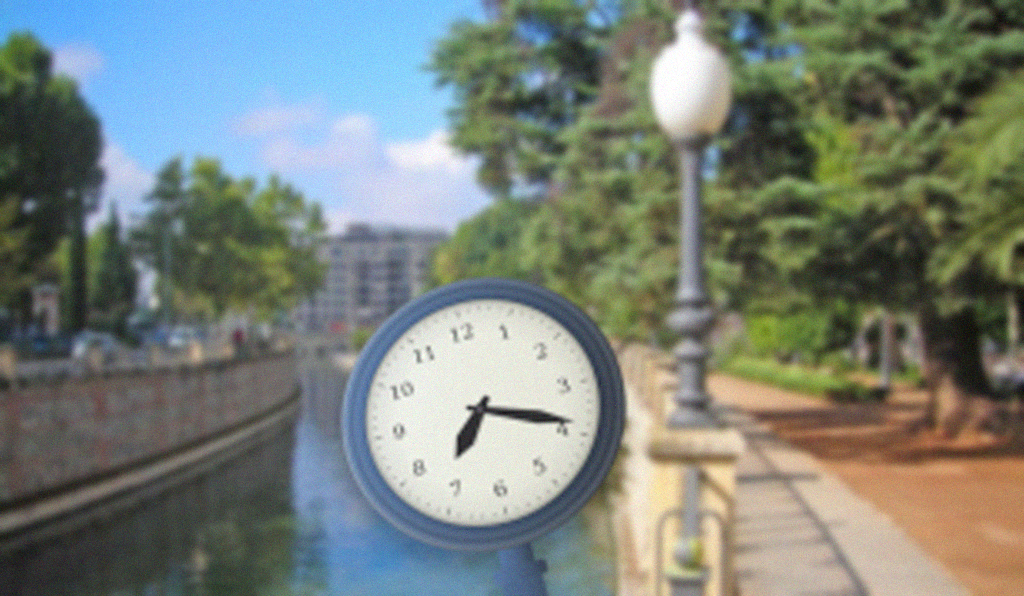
{"hour": 7, "minute": 19}
